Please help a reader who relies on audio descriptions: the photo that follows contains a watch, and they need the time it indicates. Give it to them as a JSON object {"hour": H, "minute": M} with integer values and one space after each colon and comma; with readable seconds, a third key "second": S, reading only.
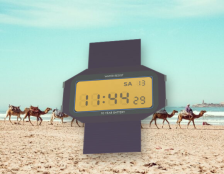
{"hour": 11, "minute": 44, "second": 29}
